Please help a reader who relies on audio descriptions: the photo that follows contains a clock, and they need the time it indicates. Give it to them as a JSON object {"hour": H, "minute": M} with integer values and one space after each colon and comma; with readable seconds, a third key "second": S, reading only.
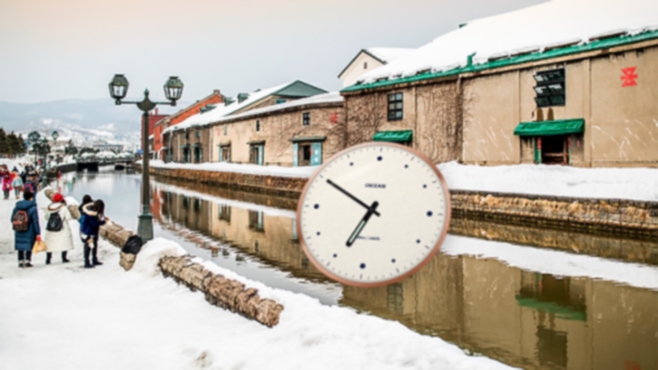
{"hour": 6, "minute": 50}
